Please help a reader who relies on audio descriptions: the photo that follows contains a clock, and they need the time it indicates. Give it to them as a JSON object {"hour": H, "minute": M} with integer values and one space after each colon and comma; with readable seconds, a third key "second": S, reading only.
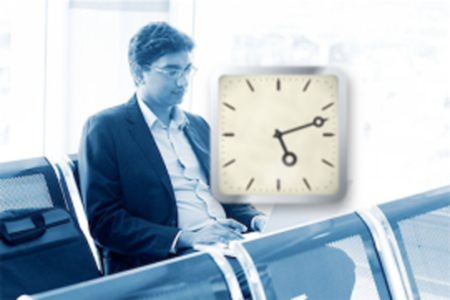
{"hour": 5, "minute": 12}
